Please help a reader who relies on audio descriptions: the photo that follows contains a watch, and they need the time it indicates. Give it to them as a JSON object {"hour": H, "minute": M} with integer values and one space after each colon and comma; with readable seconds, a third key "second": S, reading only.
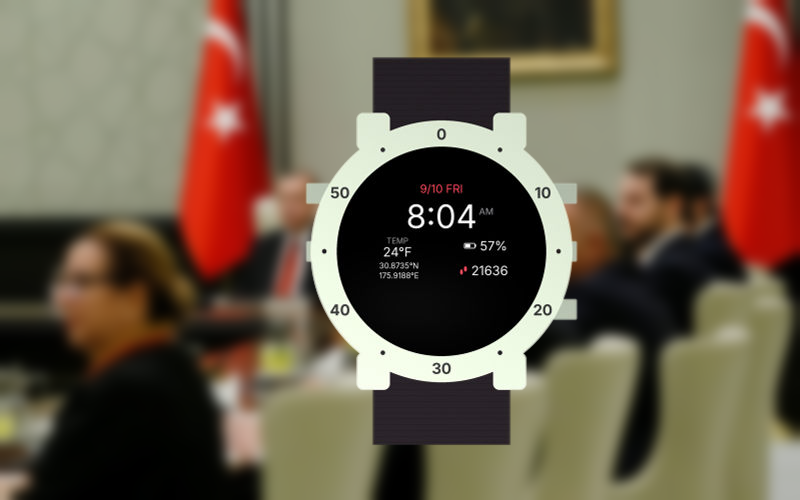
{"hour": 8, "minute": 4}
